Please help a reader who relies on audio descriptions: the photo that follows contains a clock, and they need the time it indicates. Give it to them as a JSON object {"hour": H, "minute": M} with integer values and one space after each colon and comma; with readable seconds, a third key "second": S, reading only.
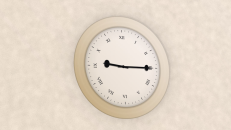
{"hour": 9, "minute": 15}
